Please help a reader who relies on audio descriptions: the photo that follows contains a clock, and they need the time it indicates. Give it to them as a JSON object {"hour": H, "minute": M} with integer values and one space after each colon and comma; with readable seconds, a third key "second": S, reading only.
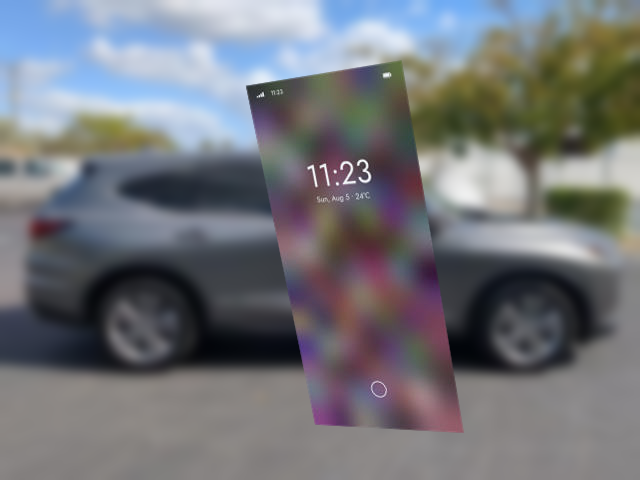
{"hour": 11, "minute": 23}
